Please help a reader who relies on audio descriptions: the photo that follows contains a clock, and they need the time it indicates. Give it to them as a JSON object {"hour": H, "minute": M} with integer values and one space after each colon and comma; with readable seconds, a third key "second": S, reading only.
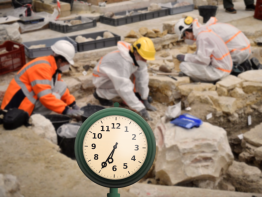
{"hour": 6, "minute": 35}
